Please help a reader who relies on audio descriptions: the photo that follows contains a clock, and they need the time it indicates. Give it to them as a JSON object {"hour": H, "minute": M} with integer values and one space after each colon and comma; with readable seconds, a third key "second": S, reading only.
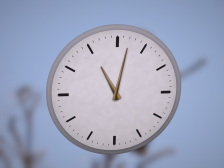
{"hour": 11, "minute": 2}
